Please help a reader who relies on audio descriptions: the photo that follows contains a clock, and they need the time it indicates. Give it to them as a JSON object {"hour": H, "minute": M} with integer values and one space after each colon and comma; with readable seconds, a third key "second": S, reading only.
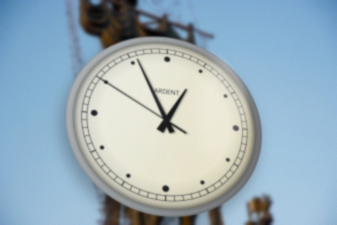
{"hour": 12, "minute": 55, "second": 50}
